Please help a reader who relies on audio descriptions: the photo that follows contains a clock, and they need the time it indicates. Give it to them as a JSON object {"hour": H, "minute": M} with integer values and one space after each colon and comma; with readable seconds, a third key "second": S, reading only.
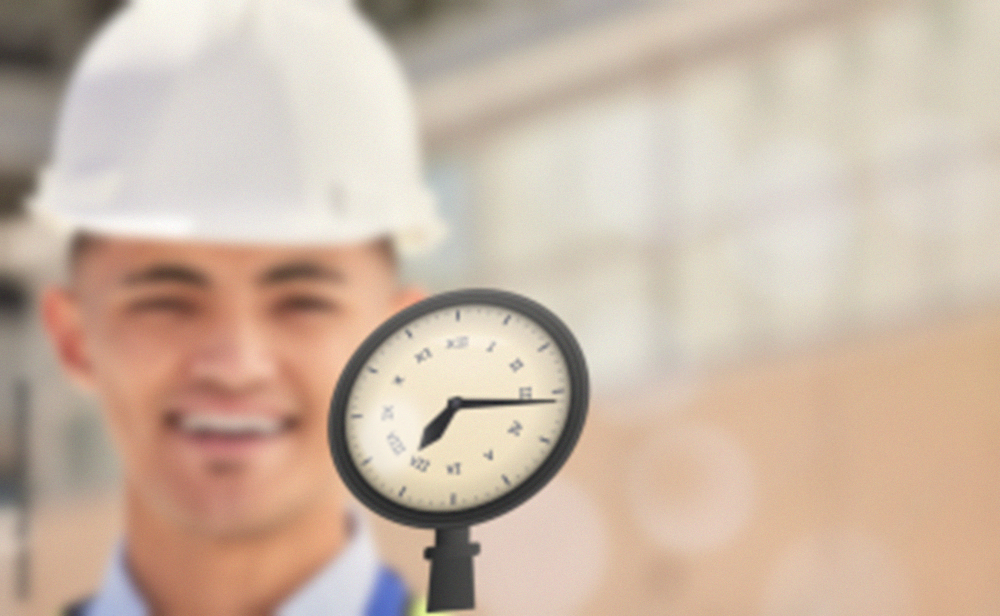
{"hour": 7, "minute": 16}
